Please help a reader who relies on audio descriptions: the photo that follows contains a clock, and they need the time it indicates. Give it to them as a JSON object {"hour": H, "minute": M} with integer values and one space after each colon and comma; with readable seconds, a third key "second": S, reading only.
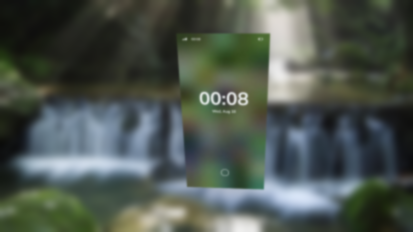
{"hour": 0, "minute": 8}
